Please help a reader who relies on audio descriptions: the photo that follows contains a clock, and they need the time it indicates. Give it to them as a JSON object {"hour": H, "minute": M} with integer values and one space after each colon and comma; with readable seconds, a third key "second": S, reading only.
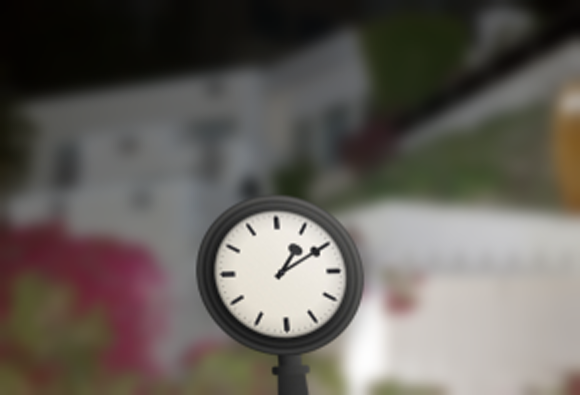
{"hour": 1, "minute": 10}
